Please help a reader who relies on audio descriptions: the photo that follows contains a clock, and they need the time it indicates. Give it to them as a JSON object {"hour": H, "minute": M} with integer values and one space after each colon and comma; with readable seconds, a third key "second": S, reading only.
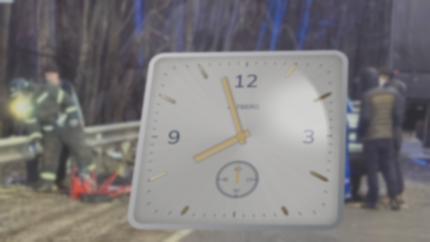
{"hour": 7, "minute": 57}
